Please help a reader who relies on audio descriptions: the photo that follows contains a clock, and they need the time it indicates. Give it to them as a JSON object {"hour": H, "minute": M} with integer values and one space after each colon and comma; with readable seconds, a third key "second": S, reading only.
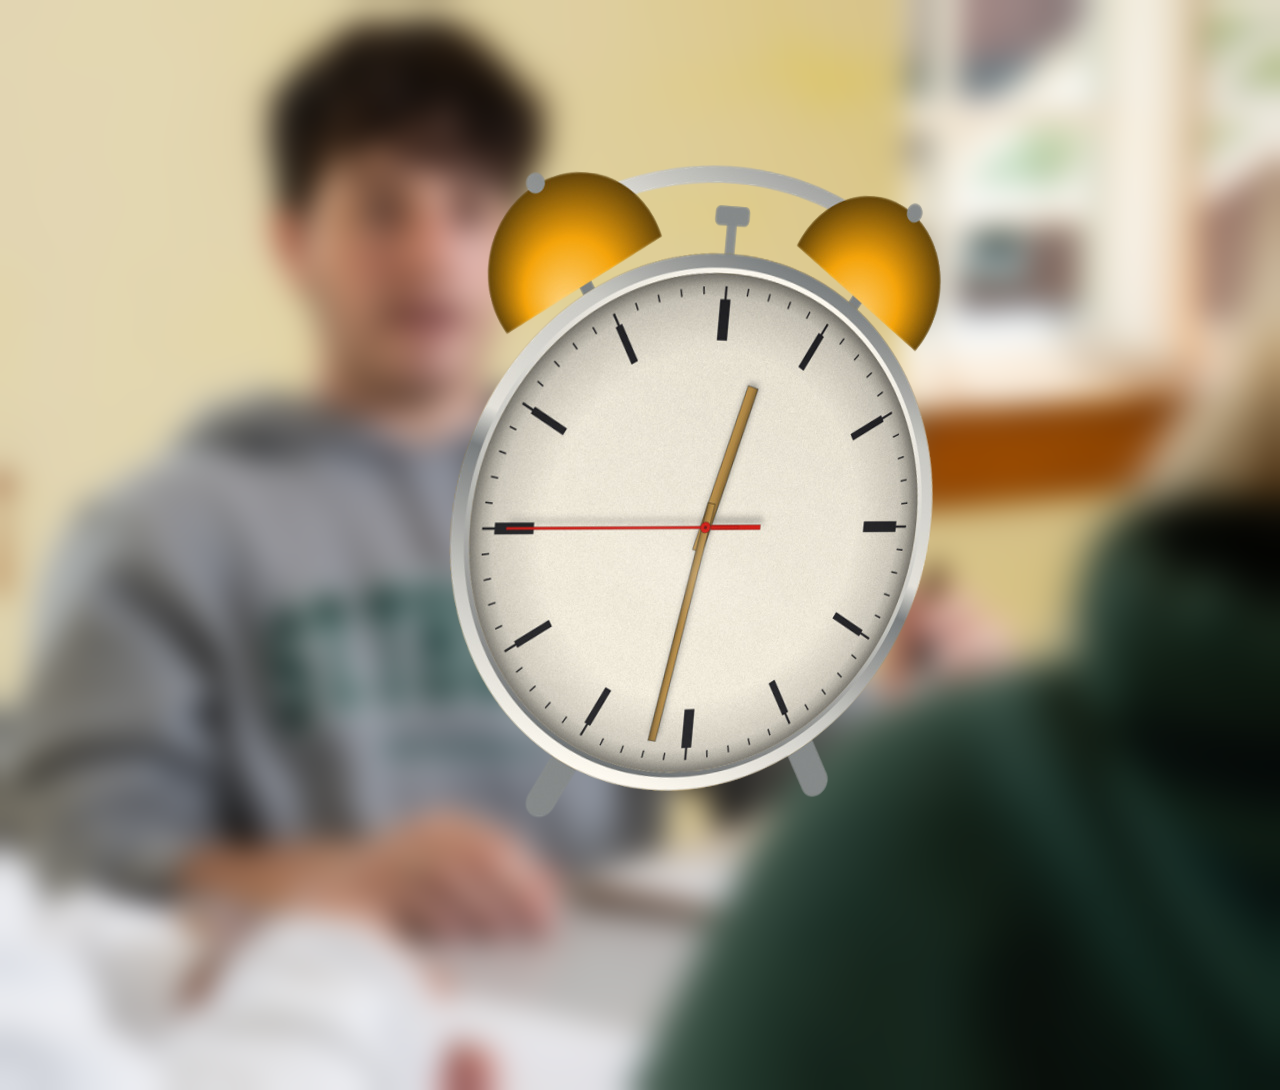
{"hour": 12, "minute": 31, "second": 45}
